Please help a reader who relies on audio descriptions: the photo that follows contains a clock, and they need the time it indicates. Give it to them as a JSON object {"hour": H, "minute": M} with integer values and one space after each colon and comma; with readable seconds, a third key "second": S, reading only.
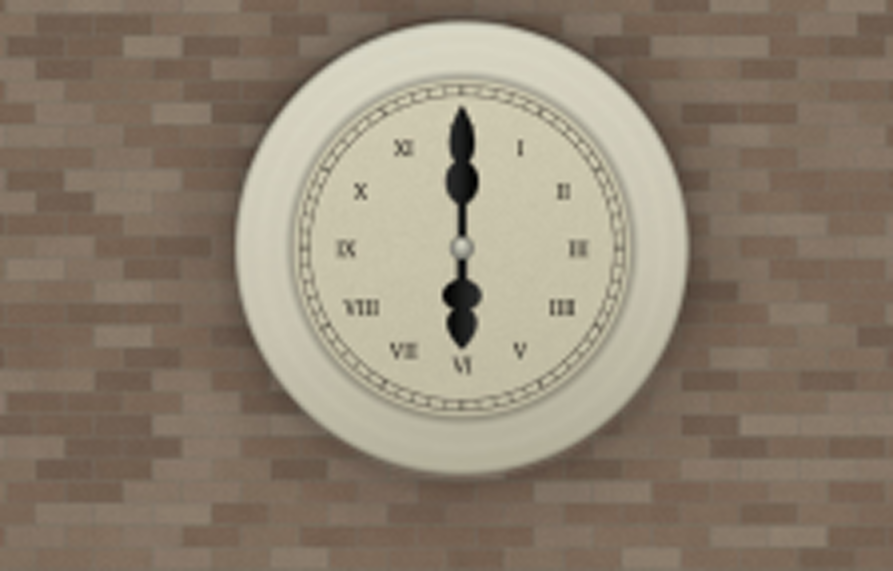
{"hour": 6, "minute": 0}
